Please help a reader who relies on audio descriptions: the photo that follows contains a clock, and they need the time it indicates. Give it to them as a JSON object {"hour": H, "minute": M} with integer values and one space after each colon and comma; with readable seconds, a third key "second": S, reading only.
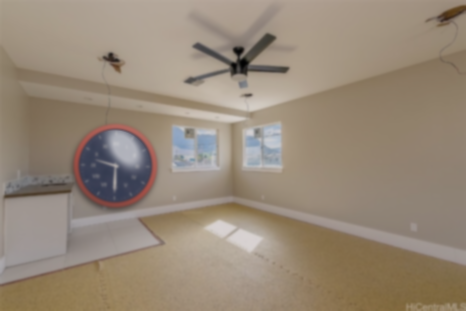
{"hour": 9, "minute": 30}
